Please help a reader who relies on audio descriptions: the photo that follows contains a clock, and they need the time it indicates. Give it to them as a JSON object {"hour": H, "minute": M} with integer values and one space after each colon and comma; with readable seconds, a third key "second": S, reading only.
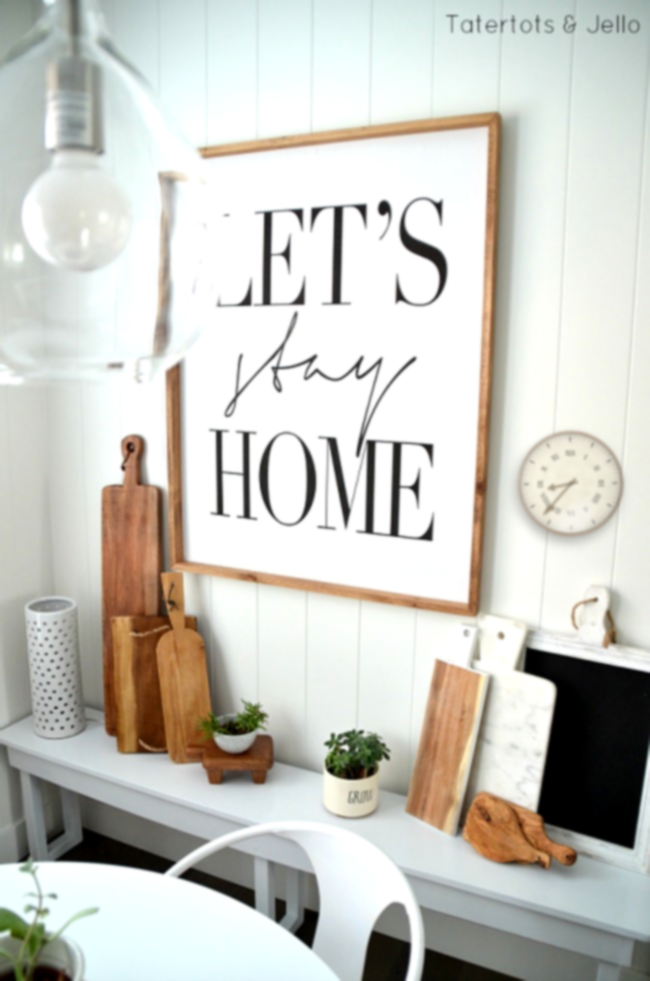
{"hour": 8, "minute": 37}
